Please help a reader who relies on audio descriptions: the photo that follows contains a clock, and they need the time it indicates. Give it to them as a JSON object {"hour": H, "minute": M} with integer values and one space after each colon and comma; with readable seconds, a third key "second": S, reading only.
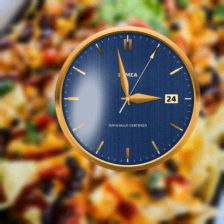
{"hour": 2, "minute": 58, "second": 5}
